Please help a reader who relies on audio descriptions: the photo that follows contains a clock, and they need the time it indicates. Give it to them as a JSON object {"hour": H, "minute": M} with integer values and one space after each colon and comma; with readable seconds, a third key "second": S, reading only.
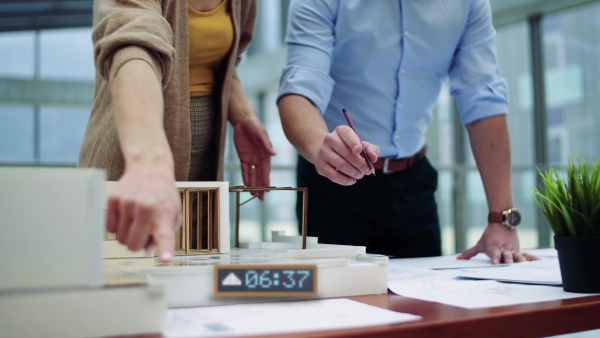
{"hour": 6, "minute": 37}
